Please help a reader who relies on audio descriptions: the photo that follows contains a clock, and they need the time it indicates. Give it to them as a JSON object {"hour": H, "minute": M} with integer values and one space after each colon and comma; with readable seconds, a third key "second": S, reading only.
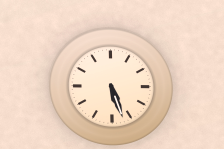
{"hour": 5, "minute": 27}
